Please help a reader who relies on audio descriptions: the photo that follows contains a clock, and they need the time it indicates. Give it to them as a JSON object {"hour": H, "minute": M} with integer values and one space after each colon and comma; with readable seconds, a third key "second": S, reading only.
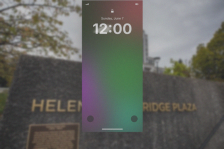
{"hour": 12, "minute": 0}
